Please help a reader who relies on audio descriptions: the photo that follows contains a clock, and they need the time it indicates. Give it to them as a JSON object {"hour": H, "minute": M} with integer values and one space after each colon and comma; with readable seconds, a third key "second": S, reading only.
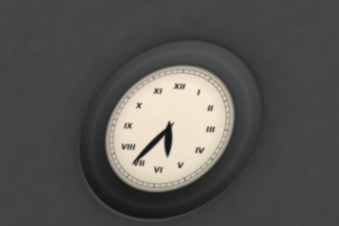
{"hour": 5, "minute": 36}
